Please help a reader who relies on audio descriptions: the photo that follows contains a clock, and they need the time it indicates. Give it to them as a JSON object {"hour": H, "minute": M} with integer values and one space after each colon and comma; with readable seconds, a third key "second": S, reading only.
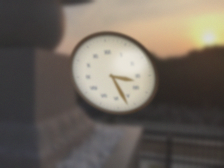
{"hour": 3, "minute": 27}
